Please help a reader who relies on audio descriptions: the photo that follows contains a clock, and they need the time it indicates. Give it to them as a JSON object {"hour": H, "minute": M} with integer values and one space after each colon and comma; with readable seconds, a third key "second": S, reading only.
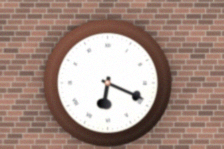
{"hour": 6, "minute": 19}
